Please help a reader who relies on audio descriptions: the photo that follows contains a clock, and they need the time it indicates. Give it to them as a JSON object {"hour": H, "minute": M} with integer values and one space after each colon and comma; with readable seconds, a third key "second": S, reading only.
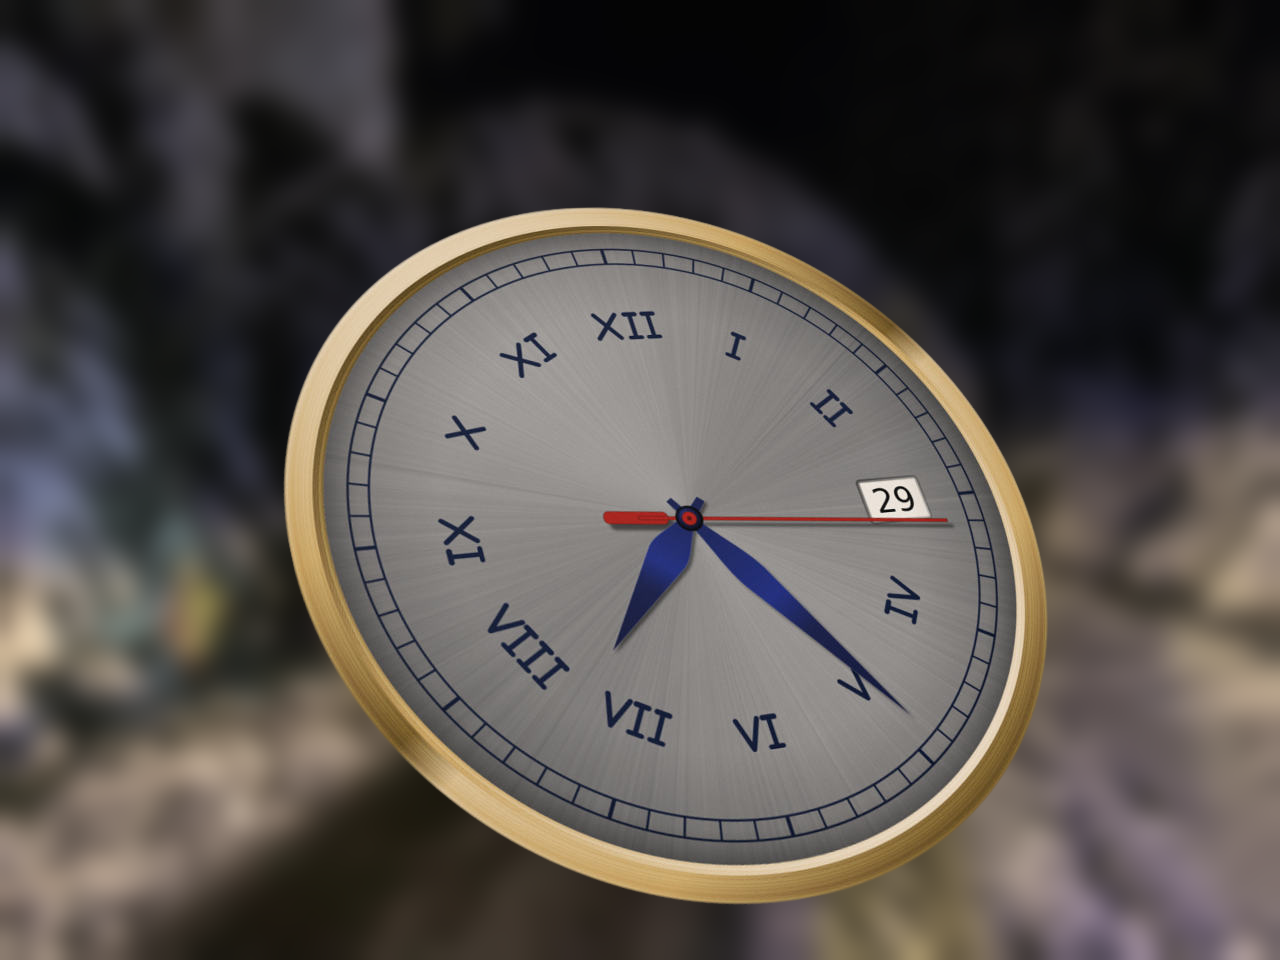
{"hour": 7, "minute": 24, "second": 16}
